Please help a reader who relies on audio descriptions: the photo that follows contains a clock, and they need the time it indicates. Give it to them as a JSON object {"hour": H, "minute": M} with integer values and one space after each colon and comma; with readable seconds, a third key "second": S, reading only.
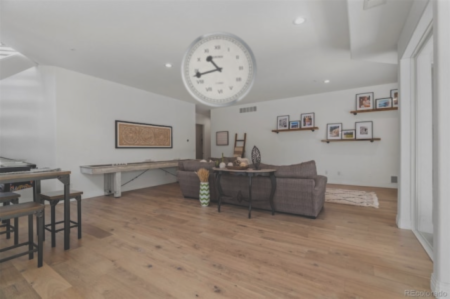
{"hour": 10, "minute": 43}
